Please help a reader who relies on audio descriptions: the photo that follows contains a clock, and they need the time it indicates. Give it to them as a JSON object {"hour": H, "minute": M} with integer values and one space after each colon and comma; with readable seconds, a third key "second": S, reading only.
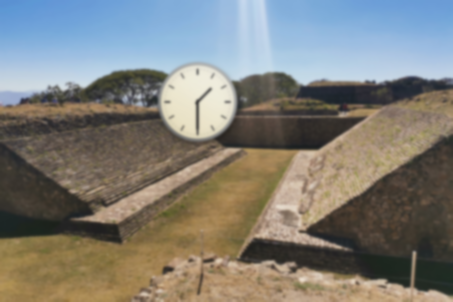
{"hour": 1, "minute": 30}
